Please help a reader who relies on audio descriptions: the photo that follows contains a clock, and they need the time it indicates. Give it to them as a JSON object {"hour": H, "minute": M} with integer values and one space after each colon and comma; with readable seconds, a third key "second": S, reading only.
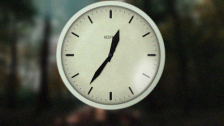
{"hour": 12, "minute": 36}
